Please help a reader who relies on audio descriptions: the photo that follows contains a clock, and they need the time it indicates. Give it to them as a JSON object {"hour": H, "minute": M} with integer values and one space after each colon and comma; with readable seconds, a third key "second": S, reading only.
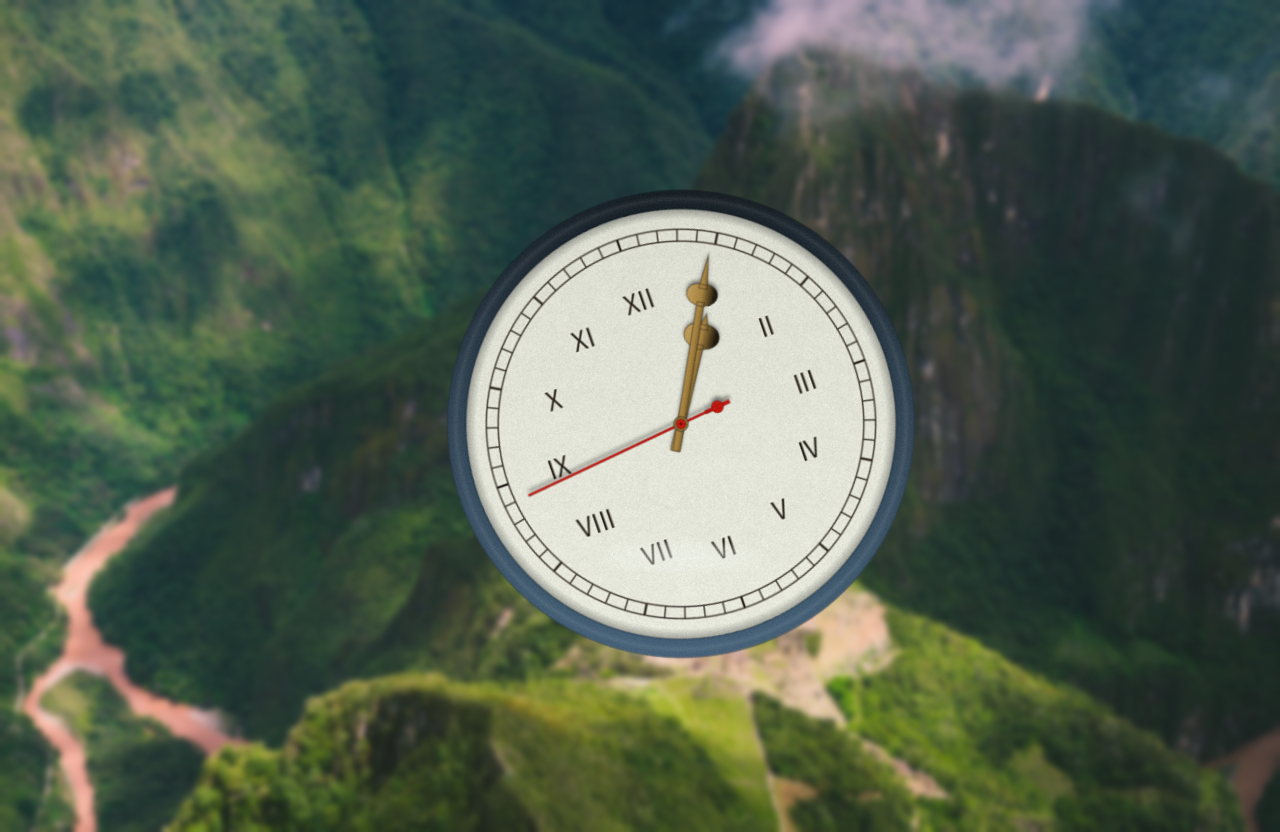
{"hour": 1, "minute": 4, "second": 44}
